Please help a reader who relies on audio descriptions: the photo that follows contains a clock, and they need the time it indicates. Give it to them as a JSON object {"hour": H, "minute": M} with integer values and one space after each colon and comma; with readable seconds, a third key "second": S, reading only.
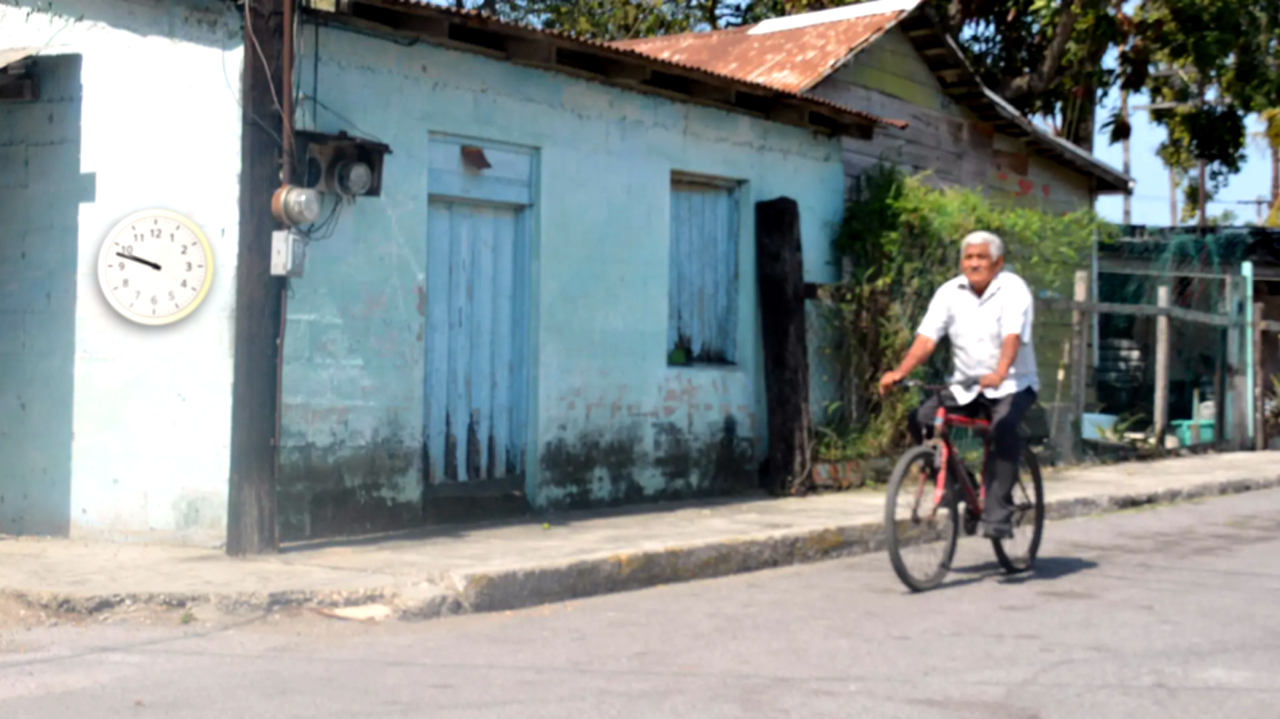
{"hour": 9, "minute": 48}
